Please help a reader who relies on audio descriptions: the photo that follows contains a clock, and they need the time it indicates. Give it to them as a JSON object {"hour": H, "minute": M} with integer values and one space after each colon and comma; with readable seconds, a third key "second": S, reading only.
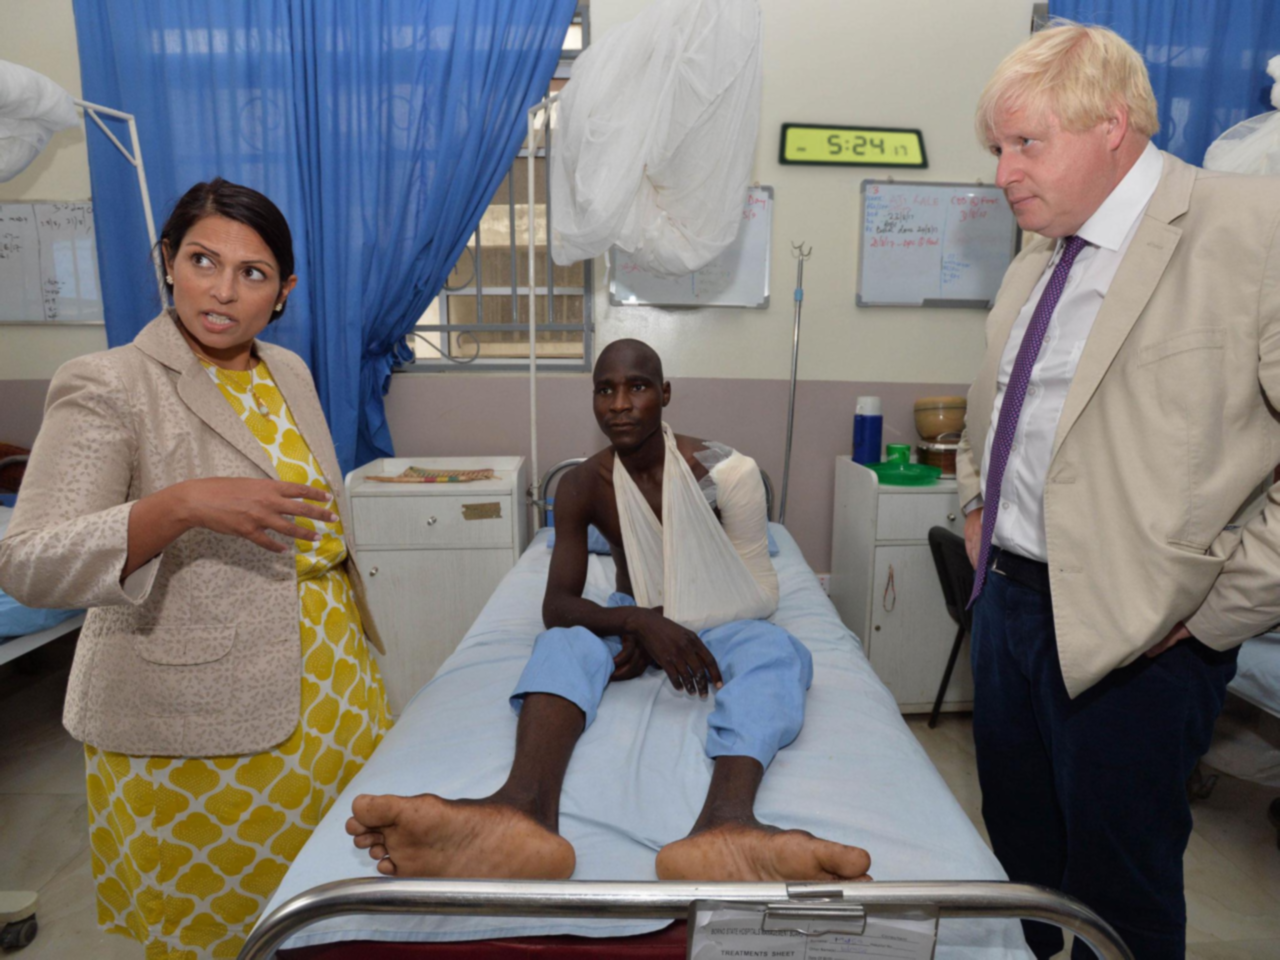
{"hour": 5, "minute": 24}
